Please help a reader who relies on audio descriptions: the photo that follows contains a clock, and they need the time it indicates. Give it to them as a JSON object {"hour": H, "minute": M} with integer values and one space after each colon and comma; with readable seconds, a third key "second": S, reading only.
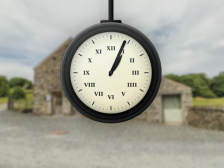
{"hour": 1, "minute": 4}
